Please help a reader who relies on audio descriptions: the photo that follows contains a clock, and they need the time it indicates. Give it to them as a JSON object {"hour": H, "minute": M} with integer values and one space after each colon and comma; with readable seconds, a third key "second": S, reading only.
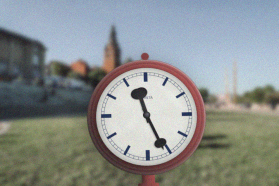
{"hour": 11, "minute": 26}
